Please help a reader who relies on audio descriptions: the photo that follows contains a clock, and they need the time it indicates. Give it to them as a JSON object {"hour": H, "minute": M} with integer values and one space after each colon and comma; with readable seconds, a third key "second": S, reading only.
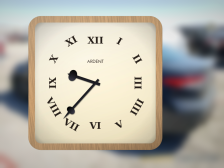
{"hour": 9, "minute": 37}
